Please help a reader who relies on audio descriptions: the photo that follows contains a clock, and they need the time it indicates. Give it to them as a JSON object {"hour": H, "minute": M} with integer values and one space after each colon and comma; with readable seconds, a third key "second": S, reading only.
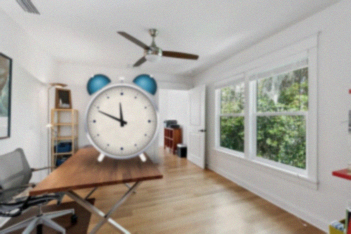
{"hour": 11, "minute": 49}
